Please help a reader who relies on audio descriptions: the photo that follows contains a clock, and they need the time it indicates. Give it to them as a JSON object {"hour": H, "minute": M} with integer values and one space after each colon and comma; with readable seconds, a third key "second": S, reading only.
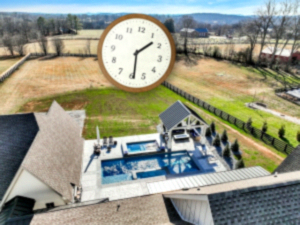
{"hour": 1, "minute": 29}
